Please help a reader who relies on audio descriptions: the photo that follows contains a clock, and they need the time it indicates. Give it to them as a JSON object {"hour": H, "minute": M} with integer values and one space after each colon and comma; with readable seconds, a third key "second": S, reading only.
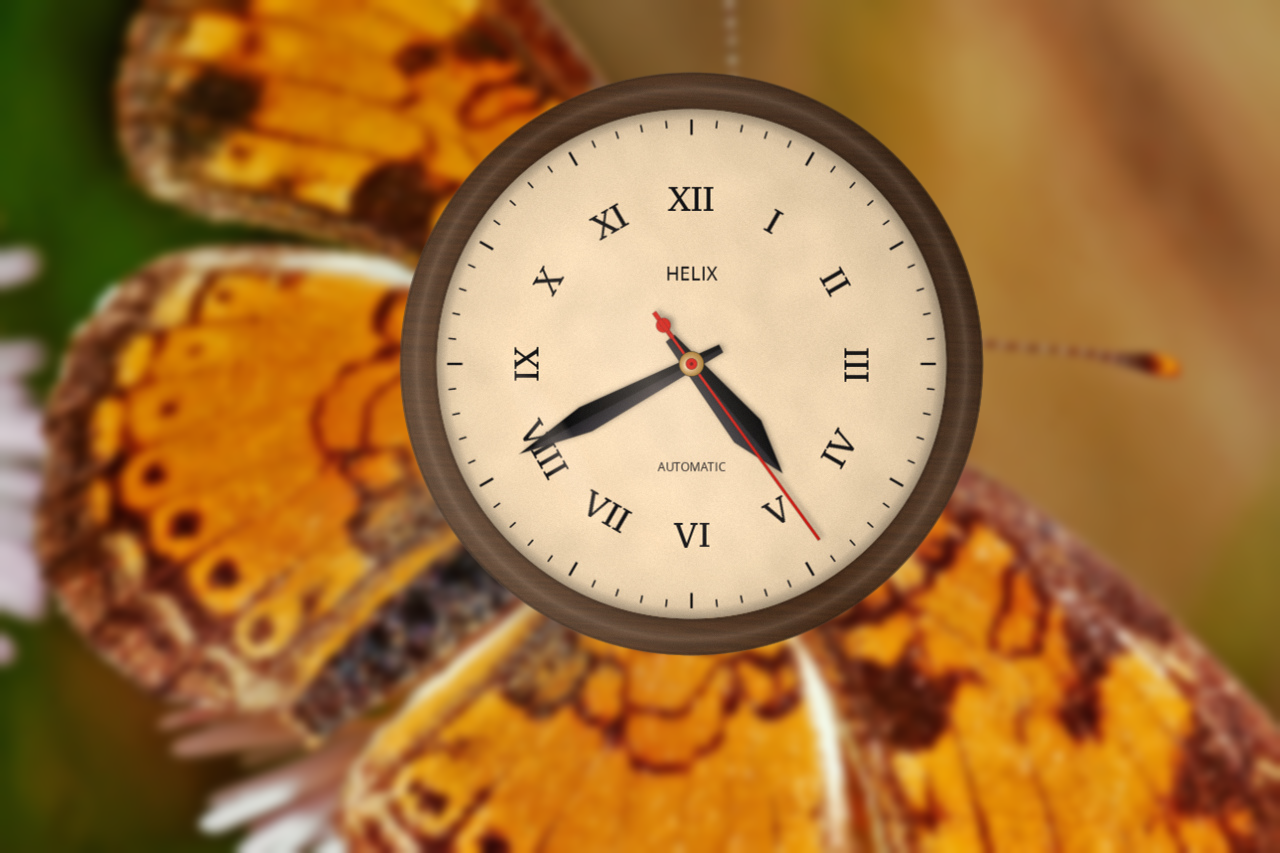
{"hour": 4, "minute": 40, "second": 24}
